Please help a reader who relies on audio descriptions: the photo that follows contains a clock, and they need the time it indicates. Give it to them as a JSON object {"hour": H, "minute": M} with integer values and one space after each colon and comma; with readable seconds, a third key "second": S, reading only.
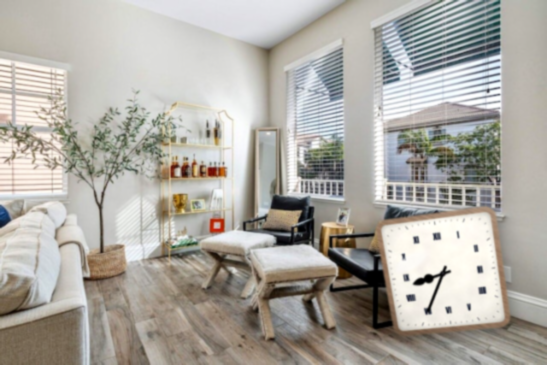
{"hour": 8, "minute": 35}
